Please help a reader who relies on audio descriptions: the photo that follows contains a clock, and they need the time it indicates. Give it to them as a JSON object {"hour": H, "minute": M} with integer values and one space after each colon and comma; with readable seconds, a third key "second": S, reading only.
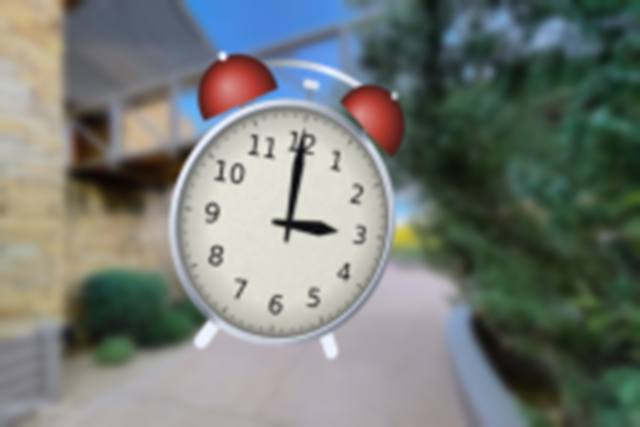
{"hour": 3, "minute": 0}
